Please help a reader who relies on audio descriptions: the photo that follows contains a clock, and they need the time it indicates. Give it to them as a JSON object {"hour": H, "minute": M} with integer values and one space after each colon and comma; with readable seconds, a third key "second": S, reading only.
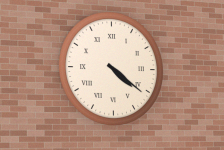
{"hour": 4, "minute": 21}
